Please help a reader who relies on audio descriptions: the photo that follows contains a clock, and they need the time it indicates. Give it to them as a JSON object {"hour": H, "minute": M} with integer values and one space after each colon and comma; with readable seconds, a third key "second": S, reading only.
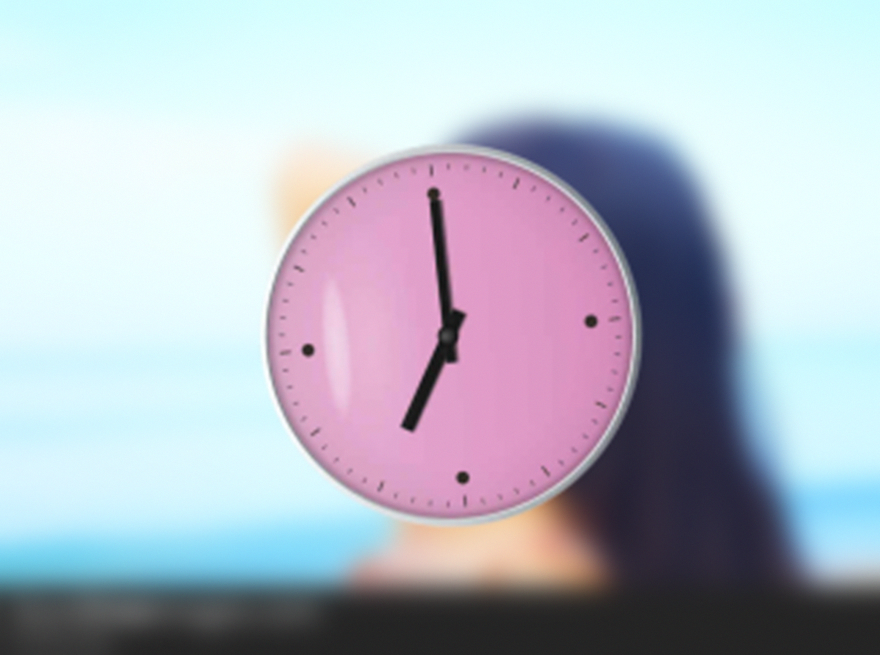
{"hour": 7, "minute": 0}
